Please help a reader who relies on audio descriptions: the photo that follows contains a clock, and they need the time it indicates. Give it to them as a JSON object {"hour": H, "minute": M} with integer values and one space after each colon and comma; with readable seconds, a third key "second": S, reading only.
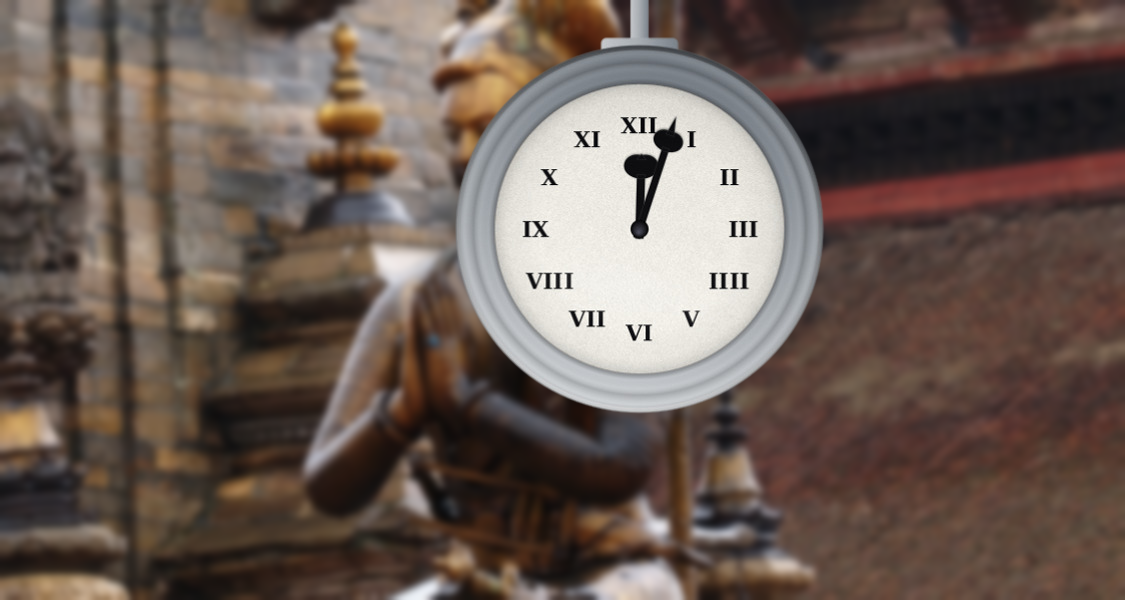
{"hour": 12, "minute": 3}
